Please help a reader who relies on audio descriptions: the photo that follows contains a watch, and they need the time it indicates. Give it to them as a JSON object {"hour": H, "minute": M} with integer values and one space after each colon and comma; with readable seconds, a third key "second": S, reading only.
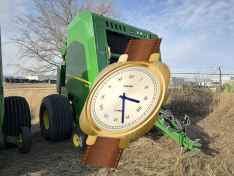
{"hour": 3, "minute": 27}
